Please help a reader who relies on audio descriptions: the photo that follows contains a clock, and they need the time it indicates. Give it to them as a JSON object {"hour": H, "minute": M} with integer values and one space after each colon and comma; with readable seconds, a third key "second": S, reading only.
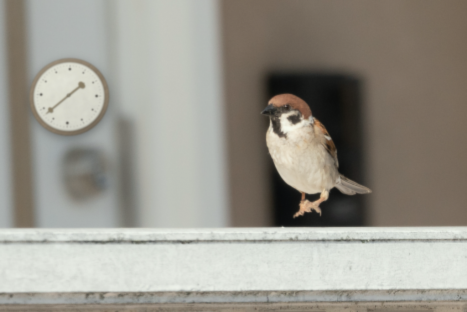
{"hour": 1, "minute": 38}
